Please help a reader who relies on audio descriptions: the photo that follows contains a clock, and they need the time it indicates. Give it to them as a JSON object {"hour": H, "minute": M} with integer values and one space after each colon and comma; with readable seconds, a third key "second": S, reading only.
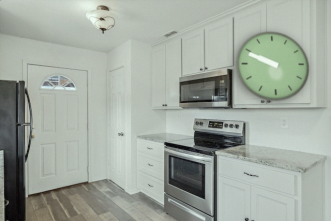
{"hour": 9, "minute": 49}
